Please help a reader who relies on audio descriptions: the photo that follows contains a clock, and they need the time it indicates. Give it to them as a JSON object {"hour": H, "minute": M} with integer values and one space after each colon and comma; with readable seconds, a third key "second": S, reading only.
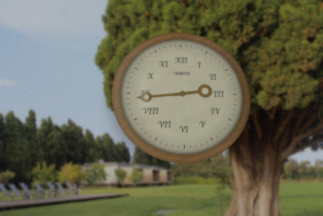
{"hour": 2, "minute": 44}
